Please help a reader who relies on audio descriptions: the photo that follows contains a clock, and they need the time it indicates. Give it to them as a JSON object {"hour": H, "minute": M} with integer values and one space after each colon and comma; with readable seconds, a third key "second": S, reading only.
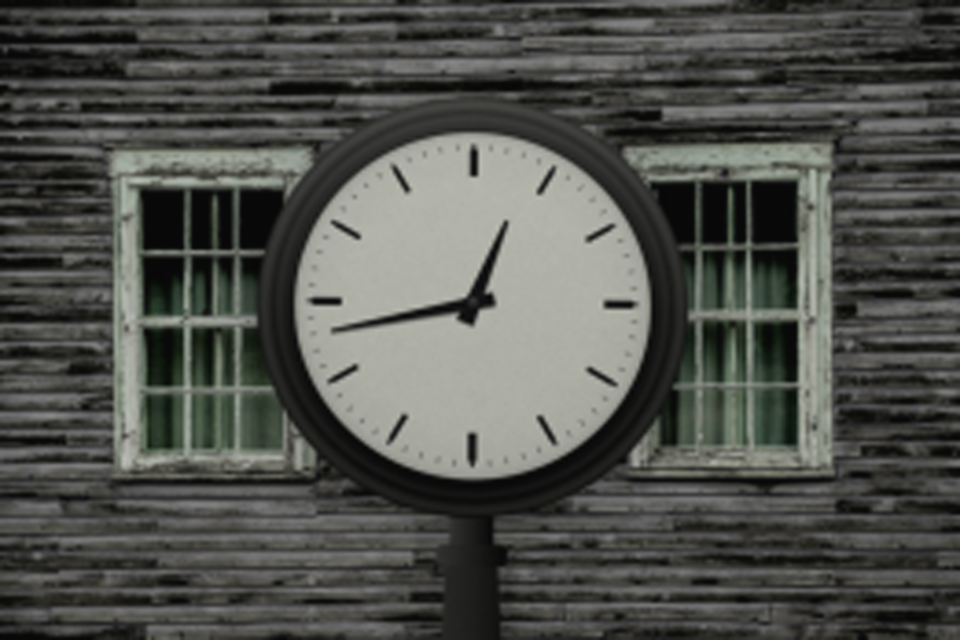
{"hour": 12, "minute": 43}
